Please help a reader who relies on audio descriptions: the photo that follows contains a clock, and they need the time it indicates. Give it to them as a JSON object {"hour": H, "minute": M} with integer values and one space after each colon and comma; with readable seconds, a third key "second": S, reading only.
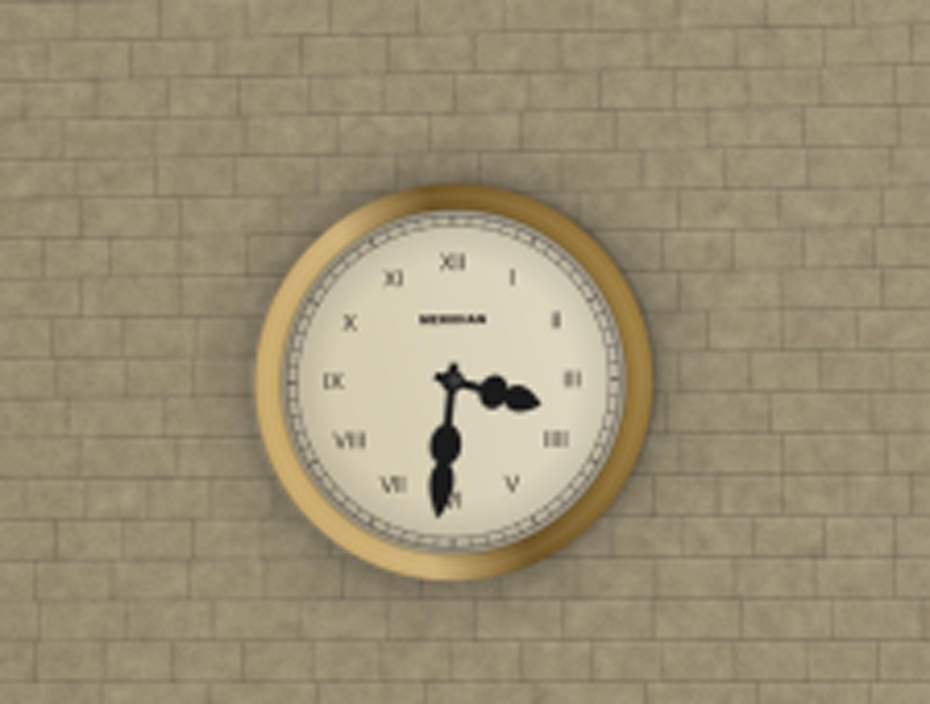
{"hour": 3, "minute": 31}
